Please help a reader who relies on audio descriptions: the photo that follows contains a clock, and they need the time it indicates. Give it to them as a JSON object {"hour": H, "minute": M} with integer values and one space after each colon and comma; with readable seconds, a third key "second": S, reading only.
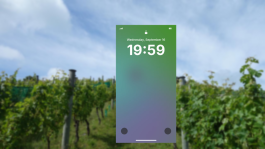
{"hour": 19, "minute": 59}
